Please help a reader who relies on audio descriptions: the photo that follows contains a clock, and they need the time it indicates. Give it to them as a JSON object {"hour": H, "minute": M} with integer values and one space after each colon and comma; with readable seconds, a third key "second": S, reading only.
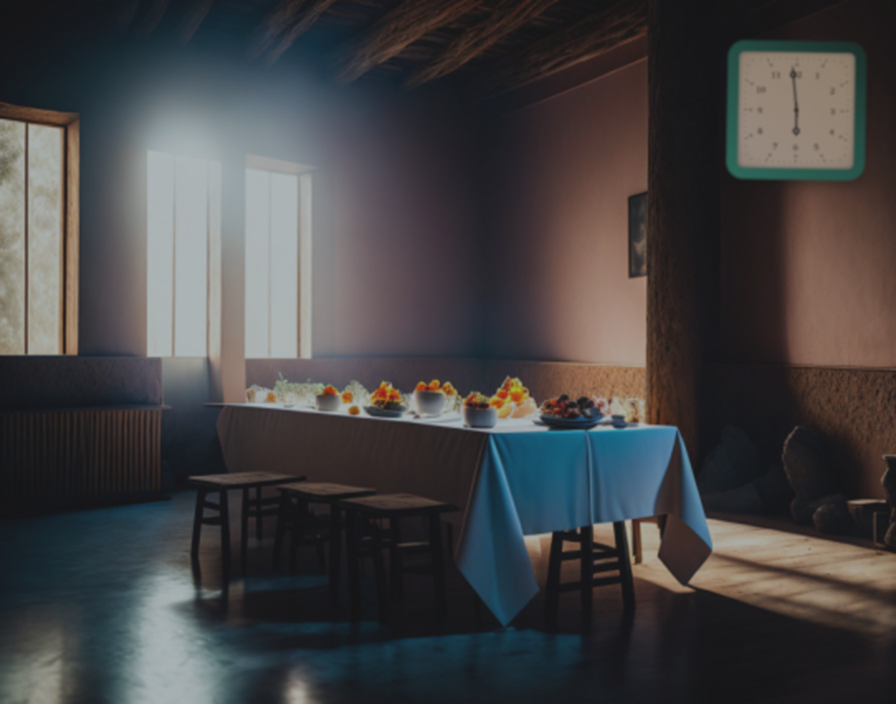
{"hour": 5, "minute": 59}
